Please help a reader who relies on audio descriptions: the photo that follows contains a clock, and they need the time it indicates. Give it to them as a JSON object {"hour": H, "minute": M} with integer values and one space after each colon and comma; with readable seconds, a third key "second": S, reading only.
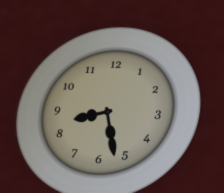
{"hour": 8, "minute": 27}
